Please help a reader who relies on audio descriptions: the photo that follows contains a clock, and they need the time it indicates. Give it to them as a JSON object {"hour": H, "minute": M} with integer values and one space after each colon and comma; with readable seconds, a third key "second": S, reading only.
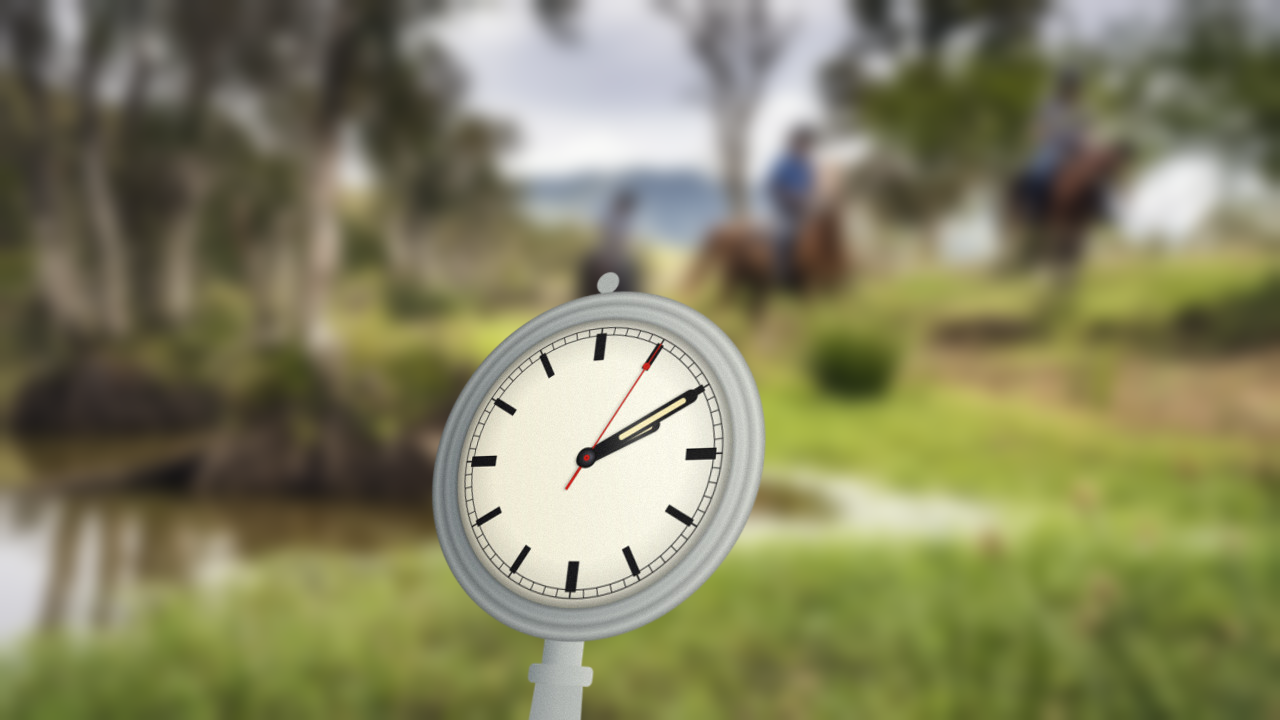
{"hour": 2, "minute": 10, "second": 5}
